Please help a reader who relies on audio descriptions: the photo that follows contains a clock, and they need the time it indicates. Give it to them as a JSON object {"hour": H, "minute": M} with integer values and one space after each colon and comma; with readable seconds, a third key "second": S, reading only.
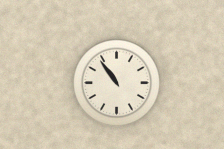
{"hour": 10, "minute": 54}
